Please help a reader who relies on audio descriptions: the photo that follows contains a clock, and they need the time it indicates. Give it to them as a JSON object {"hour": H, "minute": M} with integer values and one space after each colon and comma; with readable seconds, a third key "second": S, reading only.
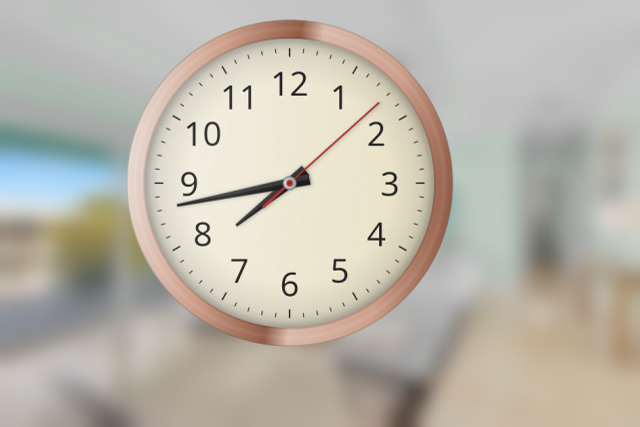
{"hour": 7, "minute": 43, "second": 8}
